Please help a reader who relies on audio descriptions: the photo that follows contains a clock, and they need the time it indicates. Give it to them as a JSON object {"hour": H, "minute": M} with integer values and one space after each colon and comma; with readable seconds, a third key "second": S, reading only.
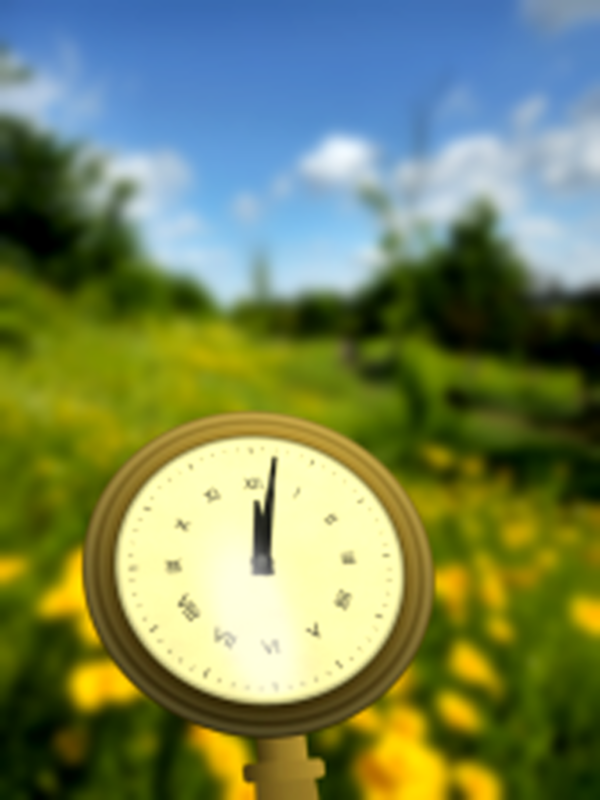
{"hour": 12, "minute": 2}
